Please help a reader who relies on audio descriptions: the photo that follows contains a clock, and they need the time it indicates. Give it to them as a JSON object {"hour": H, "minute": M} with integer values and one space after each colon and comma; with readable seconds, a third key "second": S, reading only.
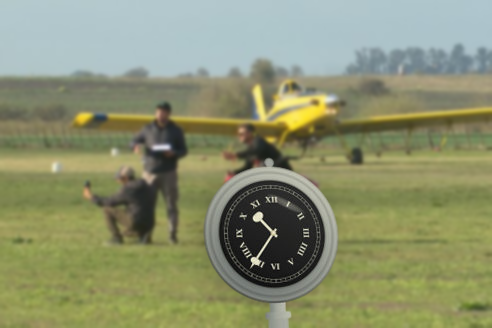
{"hour": 10, "minute": 36}
